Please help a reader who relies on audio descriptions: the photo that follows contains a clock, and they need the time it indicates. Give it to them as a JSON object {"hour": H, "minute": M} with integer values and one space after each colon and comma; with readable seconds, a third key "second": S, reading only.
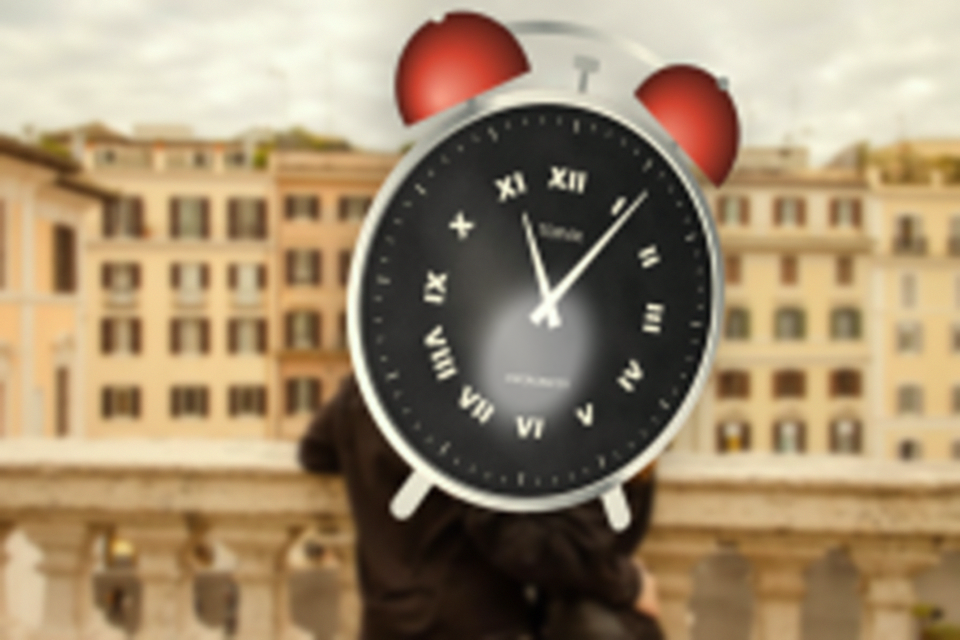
{"hour": 11, "minute": 6}
